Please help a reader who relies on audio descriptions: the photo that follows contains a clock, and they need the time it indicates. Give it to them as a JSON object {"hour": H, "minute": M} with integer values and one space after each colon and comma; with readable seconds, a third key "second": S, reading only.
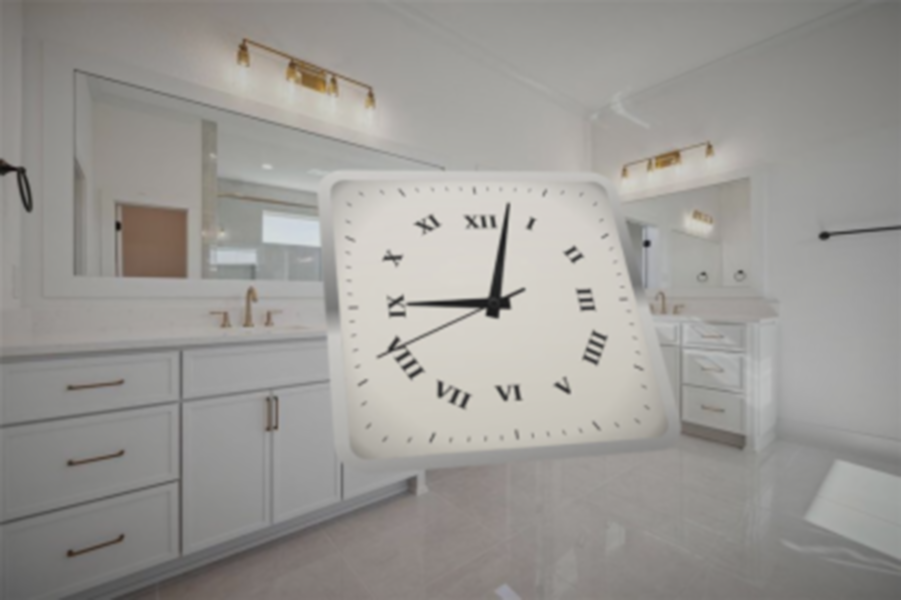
{"hour": 9, "minute": 2, "second": 41}
